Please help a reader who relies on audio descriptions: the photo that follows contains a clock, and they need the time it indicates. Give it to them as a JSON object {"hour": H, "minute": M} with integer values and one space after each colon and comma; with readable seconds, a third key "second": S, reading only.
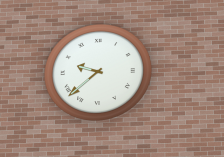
{"hour": 9, "minute": 38}
